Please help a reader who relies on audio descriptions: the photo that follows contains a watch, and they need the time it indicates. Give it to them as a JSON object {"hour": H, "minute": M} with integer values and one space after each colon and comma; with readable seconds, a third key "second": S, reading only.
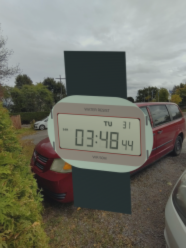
{"hour": 3, "minute": 48, "second": 44}
